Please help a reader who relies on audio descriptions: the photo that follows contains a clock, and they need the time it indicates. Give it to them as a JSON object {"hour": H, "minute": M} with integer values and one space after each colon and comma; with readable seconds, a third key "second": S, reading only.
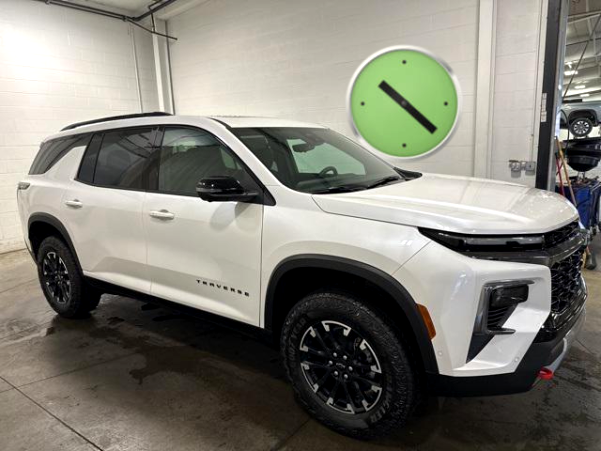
{"hour": 10, "minute": 22}
